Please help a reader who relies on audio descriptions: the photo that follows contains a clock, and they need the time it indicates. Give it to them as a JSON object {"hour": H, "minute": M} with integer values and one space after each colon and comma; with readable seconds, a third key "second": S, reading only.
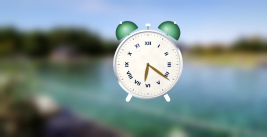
{"hour": 6, "minute": 21}
